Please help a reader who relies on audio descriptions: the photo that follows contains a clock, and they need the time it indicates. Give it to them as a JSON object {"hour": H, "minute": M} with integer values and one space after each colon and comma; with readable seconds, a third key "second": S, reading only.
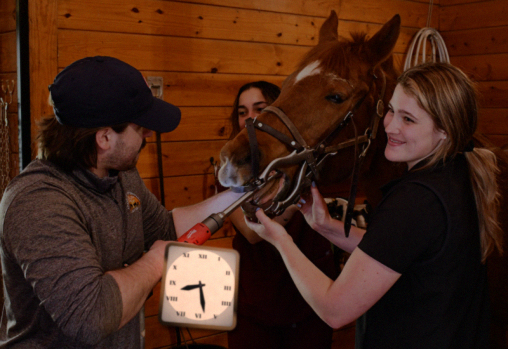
{"hour": 8, "minute": 28}
